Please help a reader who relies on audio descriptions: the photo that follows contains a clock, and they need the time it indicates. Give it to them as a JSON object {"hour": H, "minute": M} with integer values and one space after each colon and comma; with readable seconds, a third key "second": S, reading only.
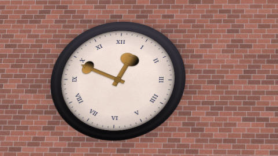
{"hour": 12, "minute": 49}
